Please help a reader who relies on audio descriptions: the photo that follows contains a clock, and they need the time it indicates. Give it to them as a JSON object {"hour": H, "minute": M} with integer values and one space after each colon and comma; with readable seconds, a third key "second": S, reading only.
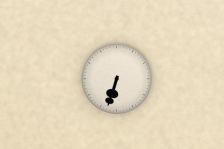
{"hour": 6, "minute": 33}
